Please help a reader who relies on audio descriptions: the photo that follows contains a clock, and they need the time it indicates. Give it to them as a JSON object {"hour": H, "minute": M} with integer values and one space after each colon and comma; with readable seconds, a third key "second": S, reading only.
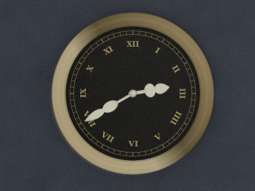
{"hour": 2, "minute": 40}
